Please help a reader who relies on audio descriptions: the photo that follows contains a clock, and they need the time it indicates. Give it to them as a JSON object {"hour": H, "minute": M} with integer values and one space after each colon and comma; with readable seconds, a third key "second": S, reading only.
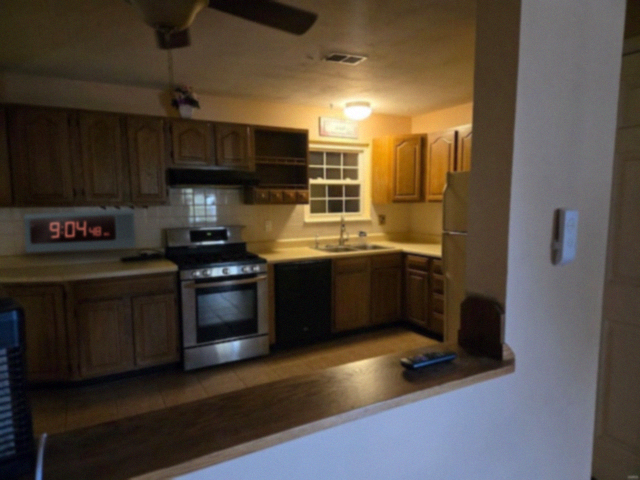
{"hour": 9, "minute": 4}
